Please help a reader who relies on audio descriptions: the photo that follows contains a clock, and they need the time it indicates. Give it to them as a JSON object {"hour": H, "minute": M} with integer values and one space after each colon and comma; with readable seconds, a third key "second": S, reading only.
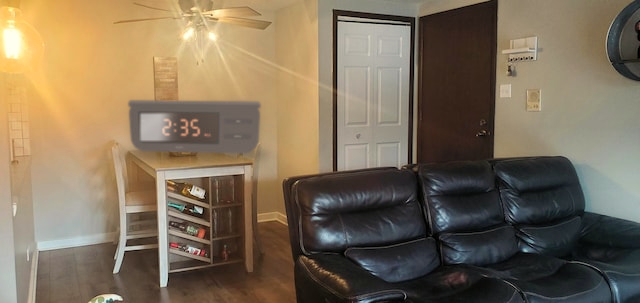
{"hour": 2, "minute": 35}
